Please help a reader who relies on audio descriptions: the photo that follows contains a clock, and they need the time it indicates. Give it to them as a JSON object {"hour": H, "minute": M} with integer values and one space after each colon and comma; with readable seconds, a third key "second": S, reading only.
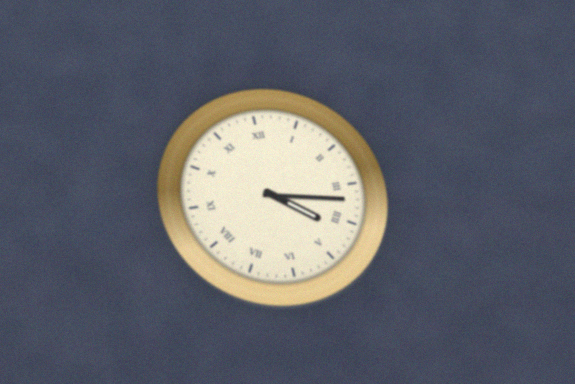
{"hour": 4, "minute": 17}
